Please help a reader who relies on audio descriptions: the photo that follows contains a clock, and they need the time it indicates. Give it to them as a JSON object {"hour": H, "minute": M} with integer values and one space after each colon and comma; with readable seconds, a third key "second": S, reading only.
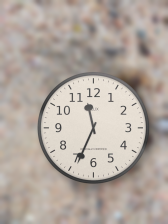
{"hour": 11, "minute": 34}
